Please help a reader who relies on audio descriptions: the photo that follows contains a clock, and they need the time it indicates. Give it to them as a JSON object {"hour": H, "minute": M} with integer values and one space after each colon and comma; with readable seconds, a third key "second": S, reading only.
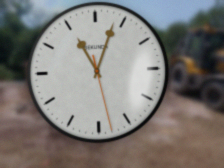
{"hour": 11, "minute": 3, "second": 28}
